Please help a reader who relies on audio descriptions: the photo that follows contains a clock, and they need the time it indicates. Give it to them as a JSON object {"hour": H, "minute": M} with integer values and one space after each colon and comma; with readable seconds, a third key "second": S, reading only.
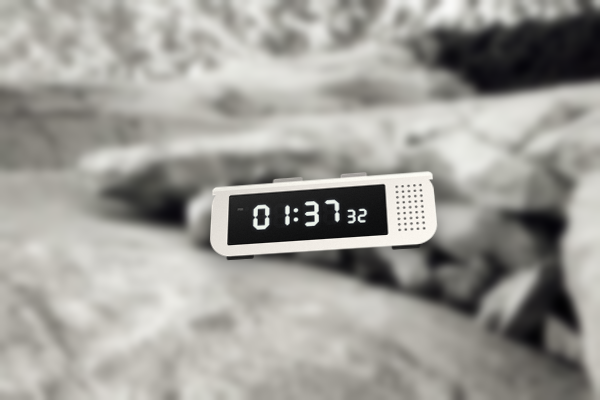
{"hour": 1, "minute": 37, "second": 32}
